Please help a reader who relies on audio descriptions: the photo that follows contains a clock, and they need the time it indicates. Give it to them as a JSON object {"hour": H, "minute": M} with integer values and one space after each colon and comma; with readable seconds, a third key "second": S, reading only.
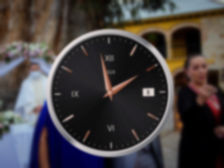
{"hour": 1, "minute": 58}
